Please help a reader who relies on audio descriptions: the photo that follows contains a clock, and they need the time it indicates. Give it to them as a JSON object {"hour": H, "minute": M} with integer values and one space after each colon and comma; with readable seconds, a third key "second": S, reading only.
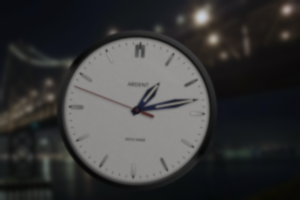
{"hour": 1, "minute": 12, "second": 48}
